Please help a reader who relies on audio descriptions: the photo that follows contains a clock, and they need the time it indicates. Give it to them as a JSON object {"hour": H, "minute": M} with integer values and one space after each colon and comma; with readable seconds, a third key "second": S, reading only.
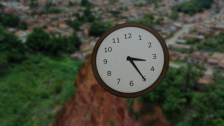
{"hour": 3, "minute": 25}
